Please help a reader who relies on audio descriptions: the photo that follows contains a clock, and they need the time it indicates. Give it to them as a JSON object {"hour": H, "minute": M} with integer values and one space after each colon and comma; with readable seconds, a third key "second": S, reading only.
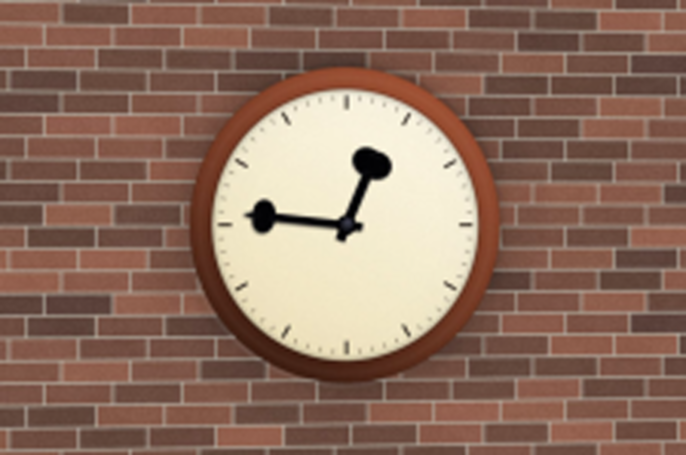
{"hour": 12, "minute": 46}
